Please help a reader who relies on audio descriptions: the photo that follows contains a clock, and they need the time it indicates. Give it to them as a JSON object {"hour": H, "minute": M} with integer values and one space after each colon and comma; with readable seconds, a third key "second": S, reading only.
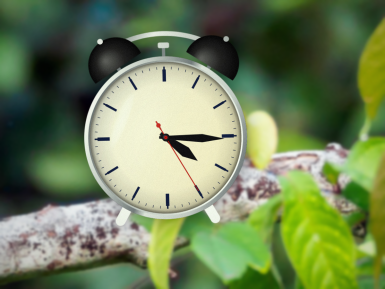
{"hour": 4, "minute": 15, "second": 25}
